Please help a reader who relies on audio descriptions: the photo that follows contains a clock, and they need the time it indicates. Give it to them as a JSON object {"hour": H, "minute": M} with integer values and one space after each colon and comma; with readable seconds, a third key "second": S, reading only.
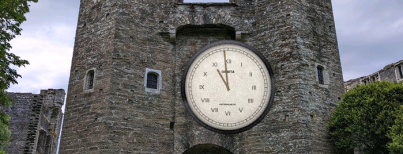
{"hour": 10, "minute": 59}
